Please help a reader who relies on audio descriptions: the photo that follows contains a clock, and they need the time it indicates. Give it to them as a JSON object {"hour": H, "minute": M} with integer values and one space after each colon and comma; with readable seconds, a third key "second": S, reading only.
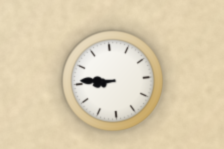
{"hour": 8, "minute": 46}
